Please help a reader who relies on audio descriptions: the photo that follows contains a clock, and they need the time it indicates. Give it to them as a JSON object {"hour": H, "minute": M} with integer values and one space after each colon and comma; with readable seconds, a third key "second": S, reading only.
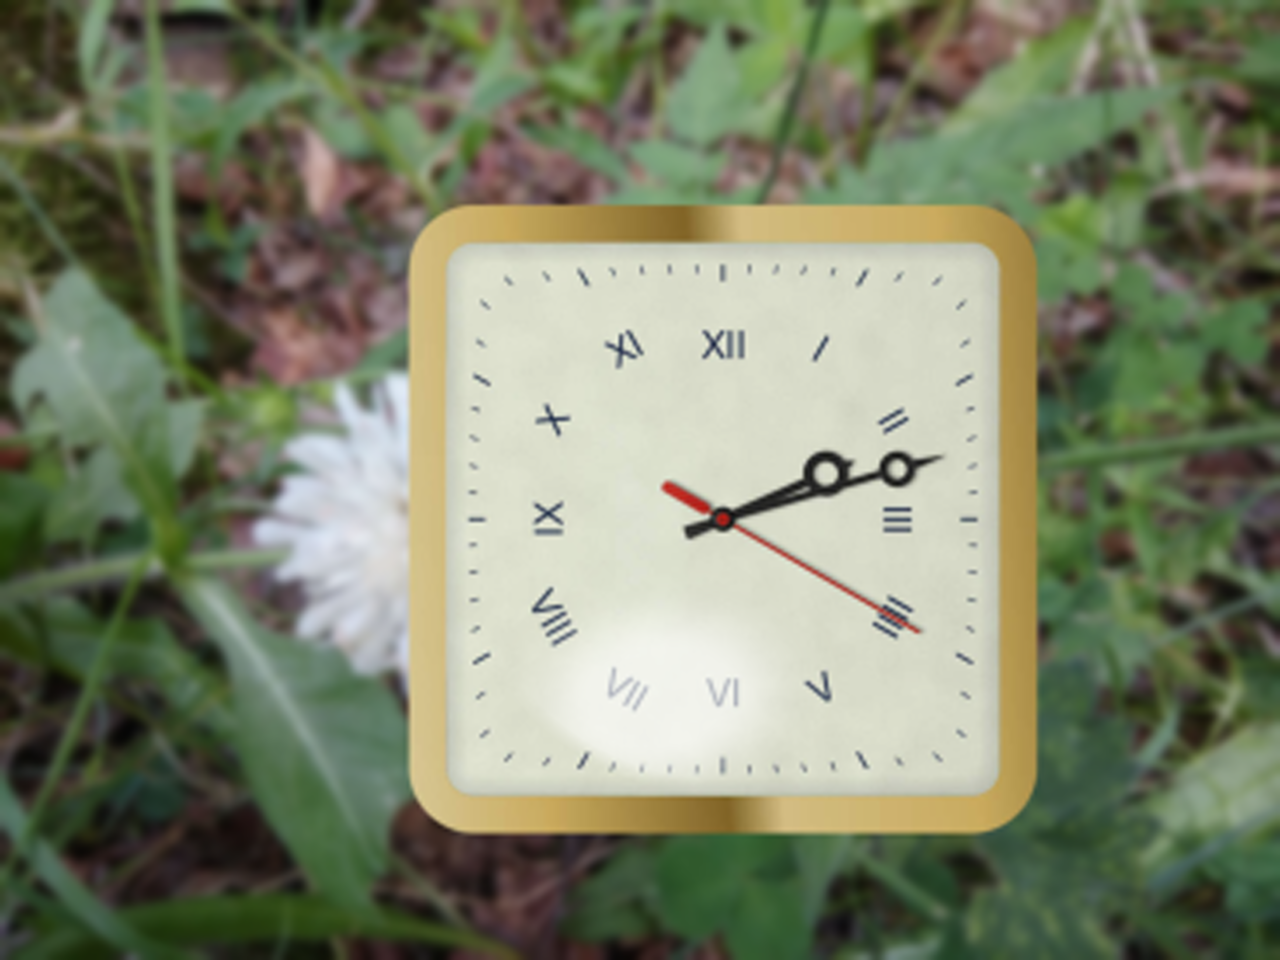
{"hour": 2, "minute": 12, "second": 20}
